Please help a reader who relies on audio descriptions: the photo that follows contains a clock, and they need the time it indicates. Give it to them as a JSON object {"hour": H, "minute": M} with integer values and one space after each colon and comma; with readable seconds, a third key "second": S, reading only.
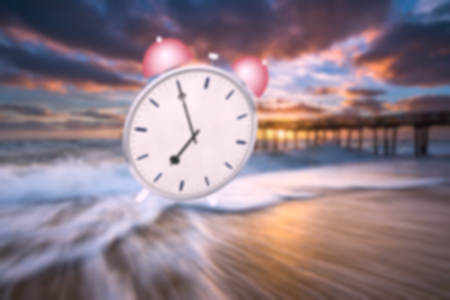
{"hour": 6, "minute": 55}
